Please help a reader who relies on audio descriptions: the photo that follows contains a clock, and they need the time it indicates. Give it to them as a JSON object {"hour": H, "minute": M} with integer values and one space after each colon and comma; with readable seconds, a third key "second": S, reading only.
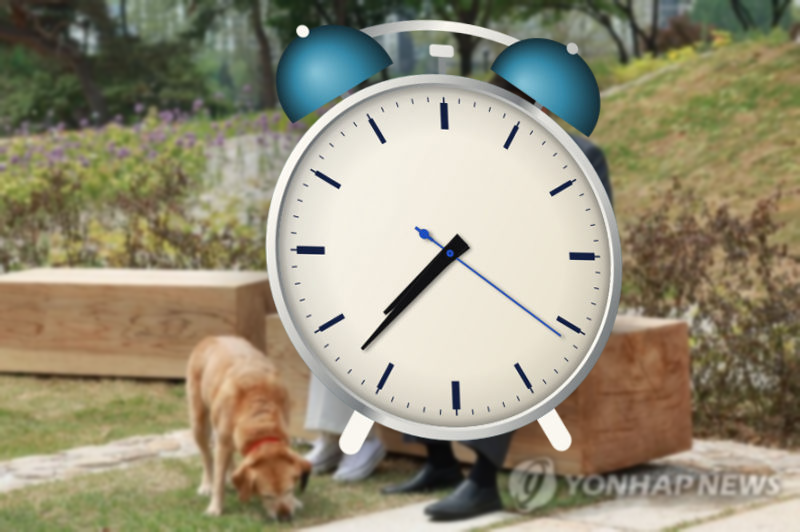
{"hour": 7, "minute": 37, "second": 21}
